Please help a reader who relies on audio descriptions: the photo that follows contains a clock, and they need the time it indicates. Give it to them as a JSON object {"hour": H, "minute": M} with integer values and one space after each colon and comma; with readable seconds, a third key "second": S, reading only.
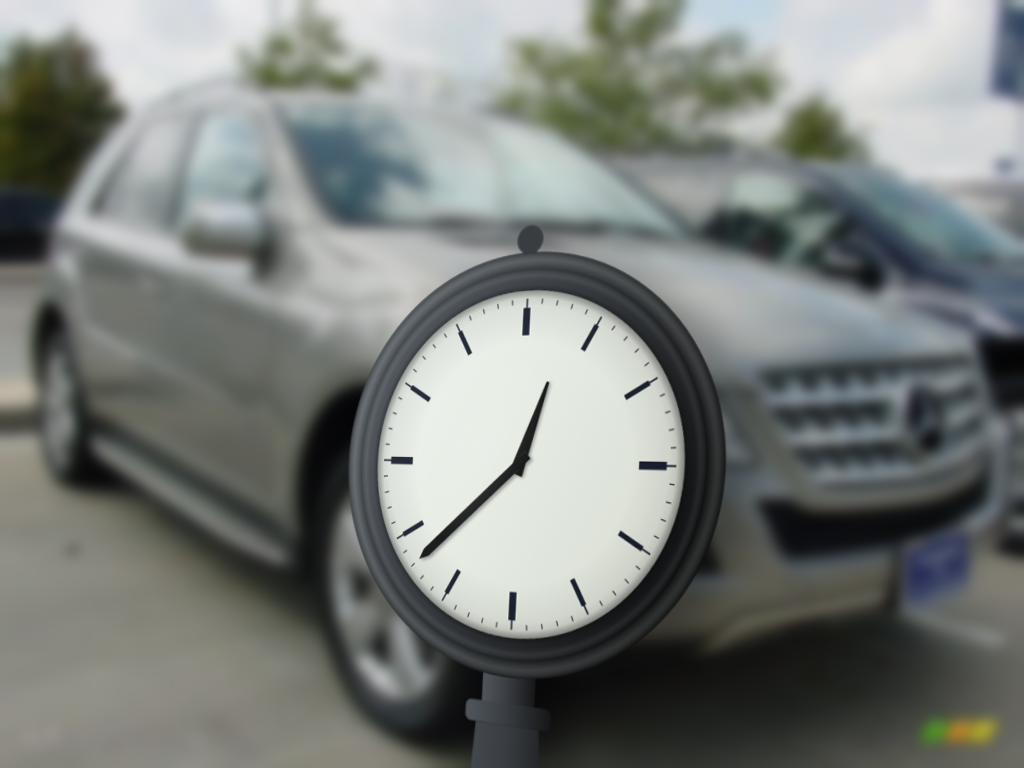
{"hour": 12, "minute": 38}
